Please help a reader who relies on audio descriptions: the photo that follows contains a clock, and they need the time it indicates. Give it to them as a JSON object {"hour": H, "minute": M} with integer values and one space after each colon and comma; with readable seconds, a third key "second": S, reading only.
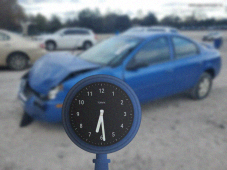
{"hour": 6, "minute": 29}
